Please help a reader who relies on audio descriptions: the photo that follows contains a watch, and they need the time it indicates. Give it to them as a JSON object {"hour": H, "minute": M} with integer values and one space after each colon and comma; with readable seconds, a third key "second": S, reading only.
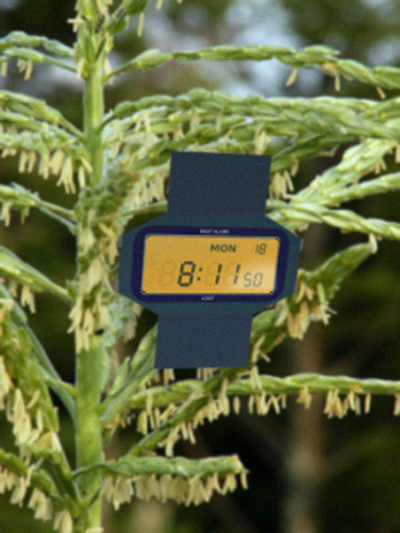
{"hour": 8, "minute": 11, "second": 50}
